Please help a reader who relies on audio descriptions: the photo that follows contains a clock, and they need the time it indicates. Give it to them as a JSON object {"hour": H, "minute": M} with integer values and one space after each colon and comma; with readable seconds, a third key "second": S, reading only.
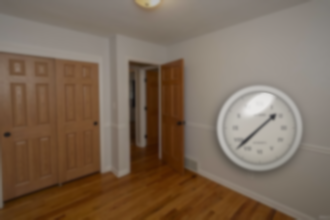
{"hour": 1, "minute": 38}
